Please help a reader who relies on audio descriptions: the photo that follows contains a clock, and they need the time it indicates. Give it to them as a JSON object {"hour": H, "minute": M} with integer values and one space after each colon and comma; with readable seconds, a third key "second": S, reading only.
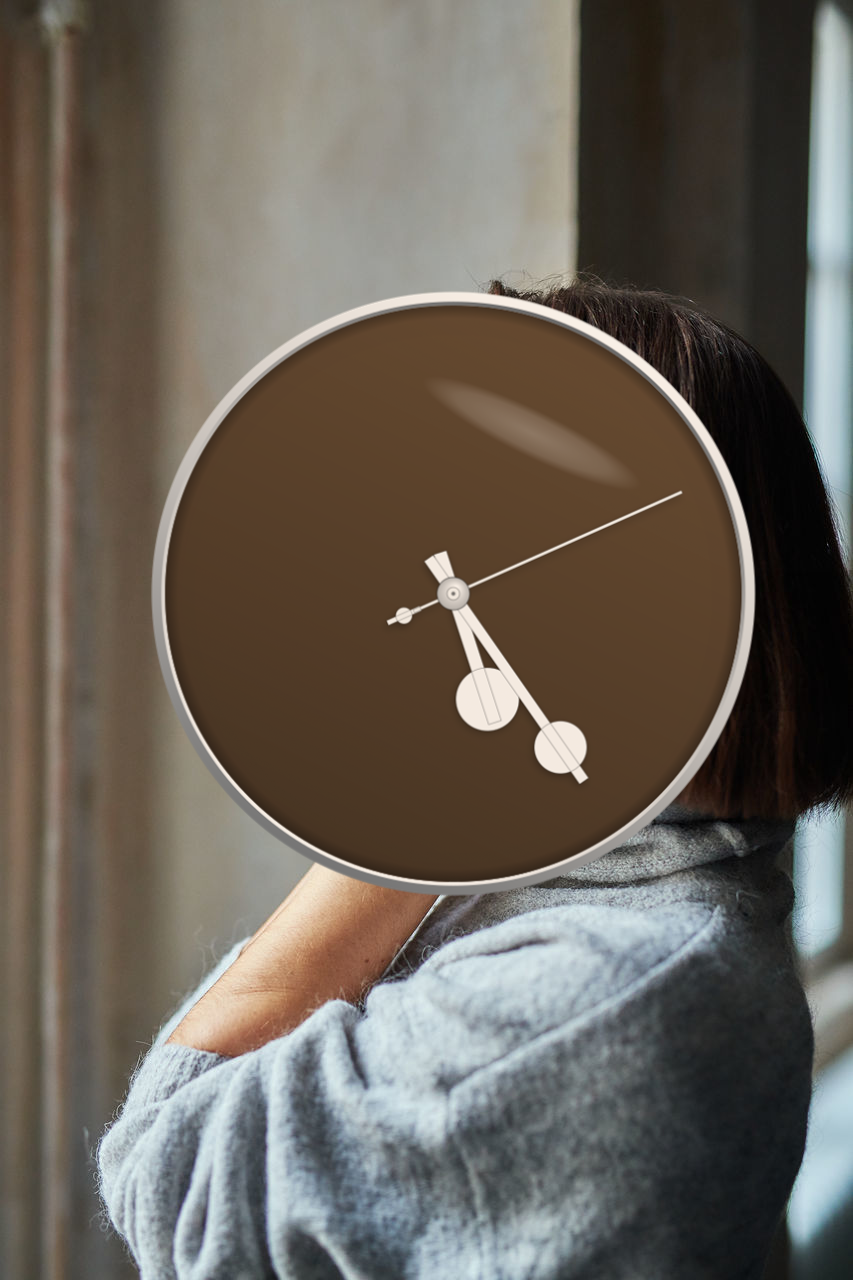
{"hour": 5, "minute": 24, "second": 11}
